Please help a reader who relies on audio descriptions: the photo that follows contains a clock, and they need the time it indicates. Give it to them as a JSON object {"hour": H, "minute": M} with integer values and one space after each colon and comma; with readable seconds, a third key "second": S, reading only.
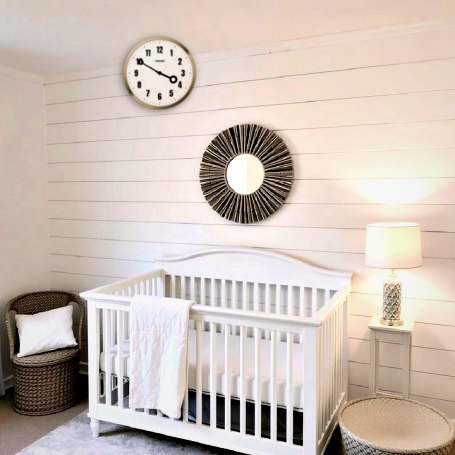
{"hour": 3, "minute": 50}
